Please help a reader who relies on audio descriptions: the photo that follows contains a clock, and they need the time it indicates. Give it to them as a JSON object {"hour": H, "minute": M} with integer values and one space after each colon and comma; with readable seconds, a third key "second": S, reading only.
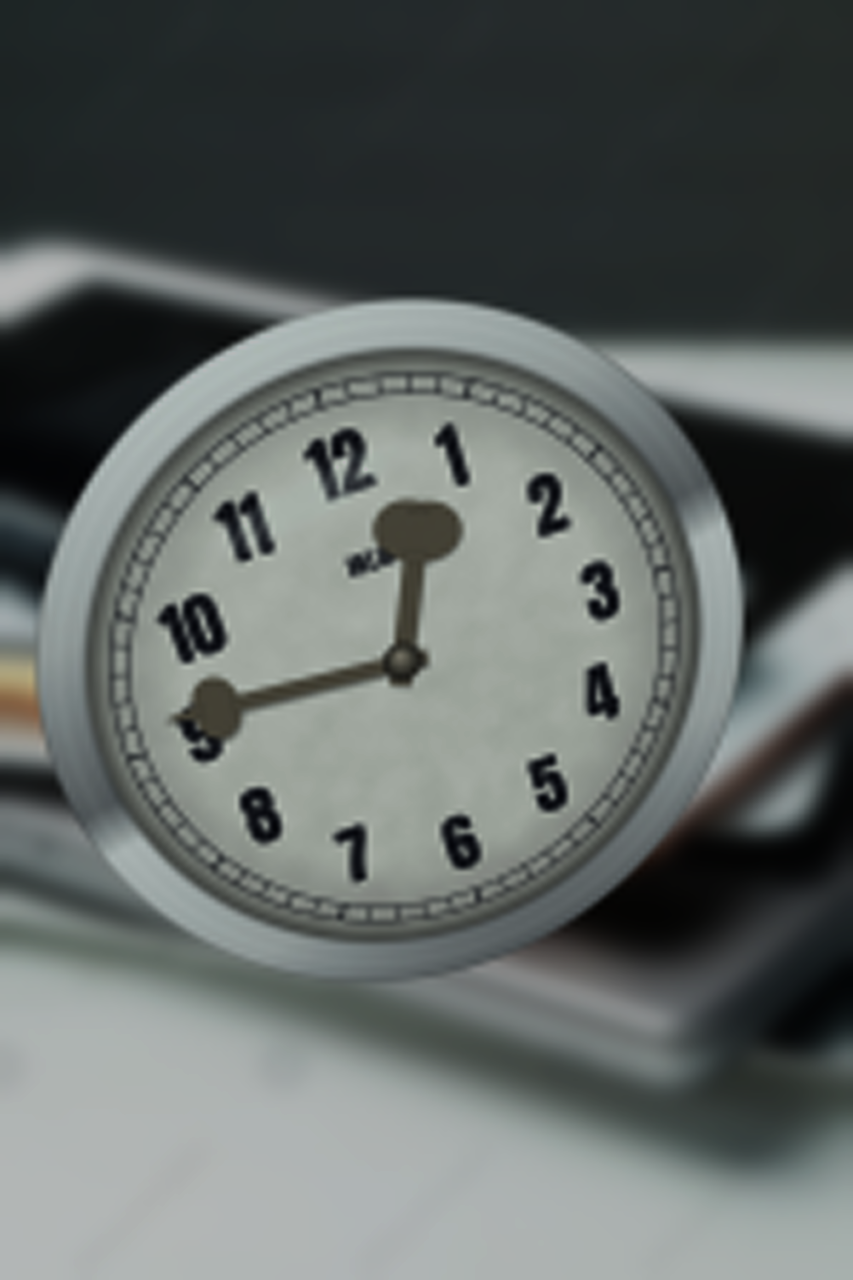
{"hour": 12, "minute": 46}
